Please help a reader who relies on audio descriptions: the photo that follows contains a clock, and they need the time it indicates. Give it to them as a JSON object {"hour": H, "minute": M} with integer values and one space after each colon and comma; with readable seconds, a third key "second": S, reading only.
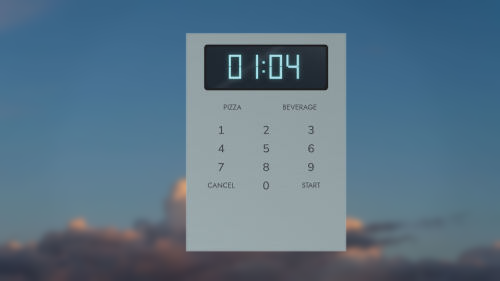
{"hour": 1, "minute": 4}
